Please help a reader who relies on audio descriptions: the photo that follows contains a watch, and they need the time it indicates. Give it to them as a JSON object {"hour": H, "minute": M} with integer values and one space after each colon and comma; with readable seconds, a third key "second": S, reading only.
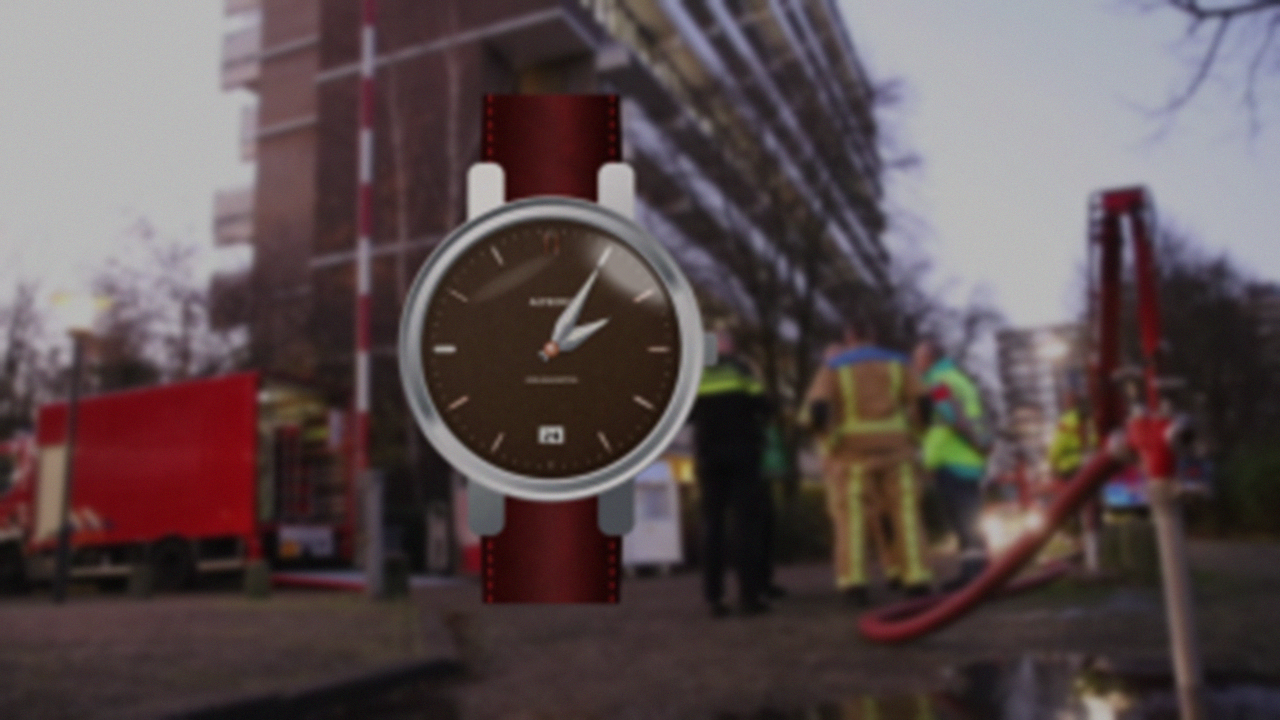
{"hour": 2, "minute": 5}
